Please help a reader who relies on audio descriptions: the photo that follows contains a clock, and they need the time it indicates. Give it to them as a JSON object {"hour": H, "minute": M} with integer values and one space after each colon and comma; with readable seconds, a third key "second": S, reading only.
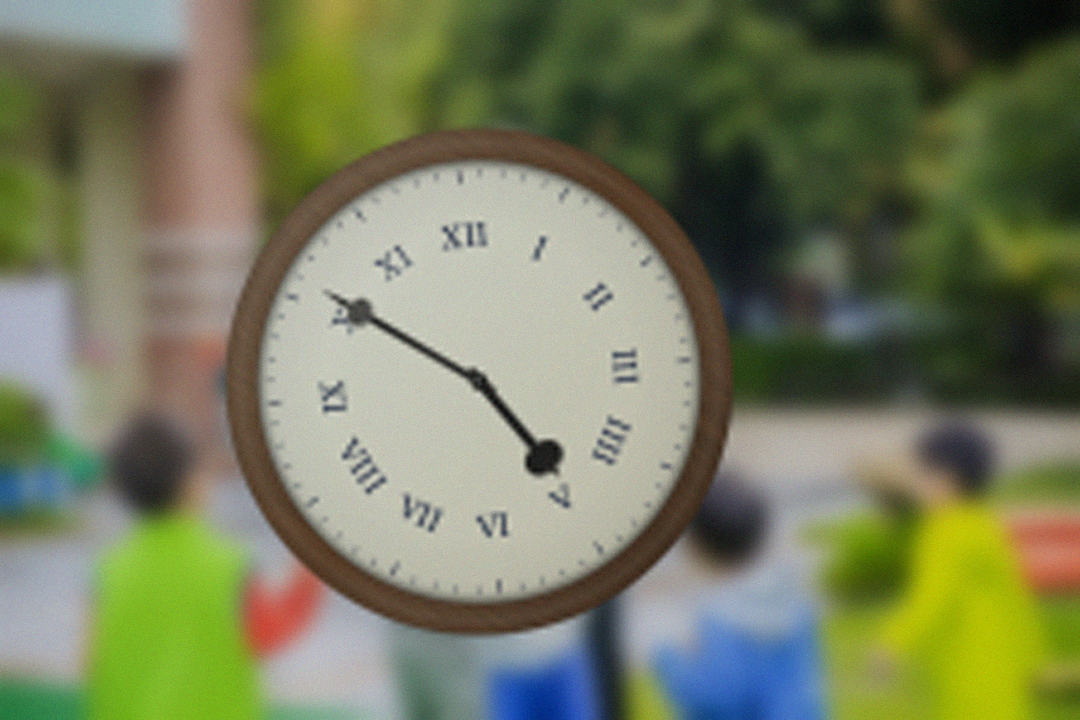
{"hour": 4, "minute": 51}
